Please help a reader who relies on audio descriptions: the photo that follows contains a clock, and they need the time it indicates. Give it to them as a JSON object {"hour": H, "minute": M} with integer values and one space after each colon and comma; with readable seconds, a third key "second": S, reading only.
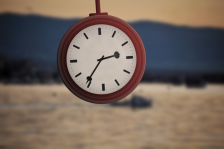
{"hour": 2, "minute": 36}
